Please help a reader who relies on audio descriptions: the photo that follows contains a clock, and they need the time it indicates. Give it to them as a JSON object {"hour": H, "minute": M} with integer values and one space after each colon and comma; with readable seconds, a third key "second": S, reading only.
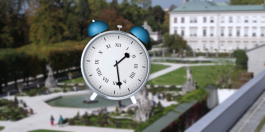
{"hour": 1, "minute": 28}
